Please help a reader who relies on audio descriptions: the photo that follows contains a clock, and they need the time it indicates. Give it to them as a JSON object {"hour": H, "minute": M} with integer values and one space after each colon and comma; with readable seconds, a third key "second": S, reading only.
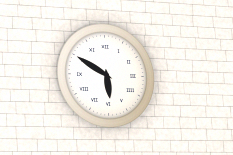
{"hour": 5, "minute": 50}
